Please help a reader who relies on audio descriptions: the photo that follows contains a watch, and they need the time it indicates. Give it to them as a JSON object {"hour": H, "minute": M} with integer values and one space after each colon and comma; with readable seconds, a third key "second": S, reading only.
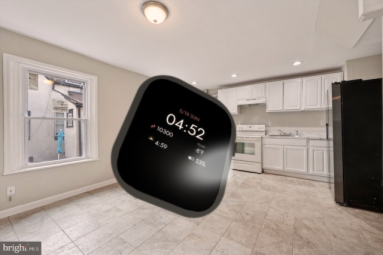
{"hour": 4, "minute": 52}
